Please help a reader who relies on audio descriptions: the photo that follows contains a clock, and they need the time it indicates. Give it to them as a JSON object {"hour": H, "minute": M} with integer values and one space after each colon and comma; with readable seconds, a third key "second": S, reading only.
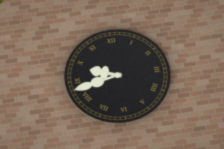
{"hour": 9, "minute": 43}
